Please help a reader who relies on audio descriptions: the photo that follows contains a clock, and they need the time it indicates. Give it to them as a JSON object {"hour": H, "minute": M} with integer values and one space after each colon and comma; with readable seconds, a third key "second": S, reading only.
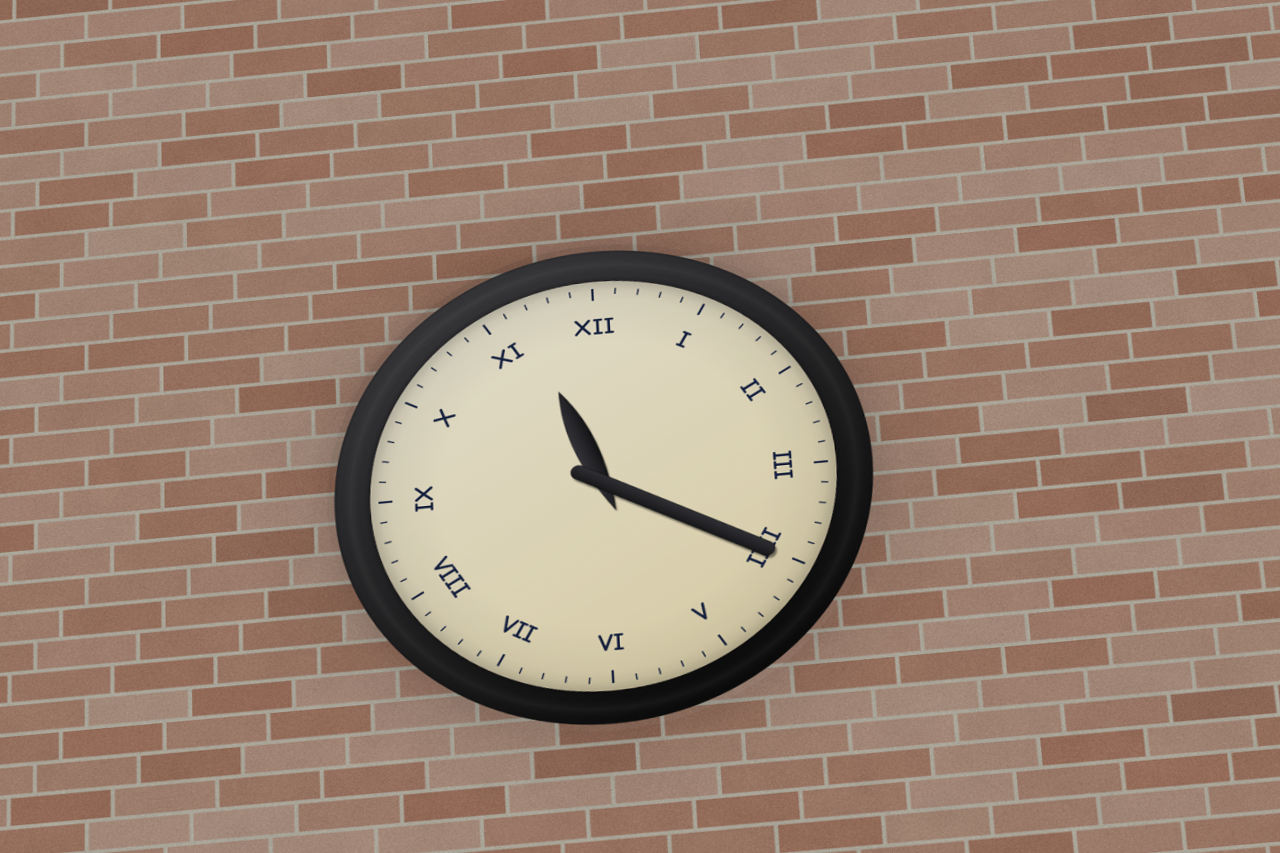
{"hour": 11, "minute": 20}
